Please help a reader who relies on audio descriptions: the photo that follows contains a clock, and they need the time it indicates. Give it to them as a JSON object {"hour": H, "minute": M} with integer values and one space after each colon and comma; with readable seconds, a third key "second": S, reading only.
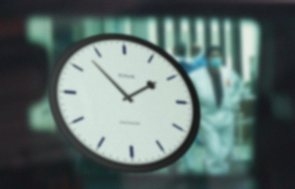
{"hour": 1, "minute": 53}
